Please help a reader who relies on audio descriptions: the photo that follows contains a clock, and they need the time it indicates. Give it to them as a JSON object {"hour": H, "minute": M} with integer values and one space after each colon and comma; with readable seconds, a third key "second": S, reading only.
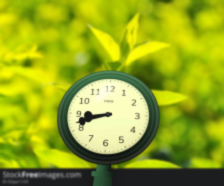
{"hour": 8, "minute": 42}
